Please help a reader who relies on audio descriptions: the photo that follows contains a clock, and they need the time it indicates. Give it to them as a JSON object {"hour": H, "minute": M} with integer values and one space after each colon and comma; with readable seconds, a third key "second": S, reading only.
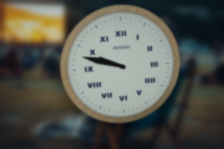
{"hour": 9, "minute": 48}
